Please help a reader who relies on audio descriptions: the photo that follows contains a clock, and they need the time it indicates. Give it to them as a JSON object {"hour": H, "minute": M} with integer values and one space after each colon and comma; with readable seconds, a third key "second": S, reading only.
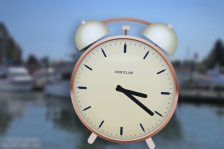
{"hour": 3, "minute": 21}
